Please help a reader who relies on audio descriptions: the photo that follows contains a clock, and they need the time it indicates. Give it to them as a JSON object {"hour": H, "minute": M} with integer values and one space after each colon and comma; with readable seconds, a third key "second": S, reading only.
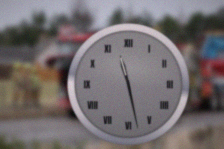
{"hour": 11, "minute": 28}
